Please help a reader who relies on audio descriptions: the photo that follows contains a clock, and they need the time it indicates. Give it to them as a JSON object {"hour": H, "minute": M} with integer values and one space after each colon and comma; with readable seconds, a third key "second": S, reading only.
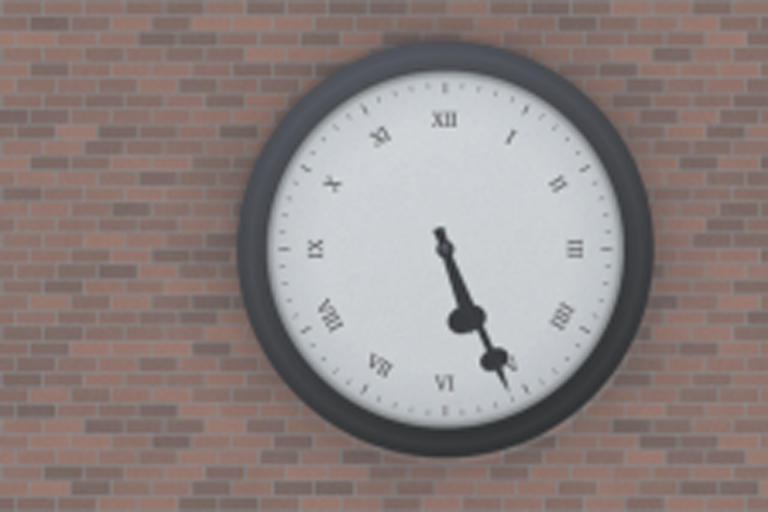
{"hour": 5, "minute": 26}
